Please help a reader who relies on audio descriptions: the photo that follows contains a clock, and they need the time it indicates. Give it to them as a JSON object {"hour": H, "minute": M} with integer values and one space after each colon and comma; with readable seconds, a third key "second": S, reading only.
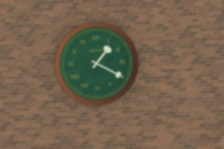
{"hour": 1, "minute": 20}
